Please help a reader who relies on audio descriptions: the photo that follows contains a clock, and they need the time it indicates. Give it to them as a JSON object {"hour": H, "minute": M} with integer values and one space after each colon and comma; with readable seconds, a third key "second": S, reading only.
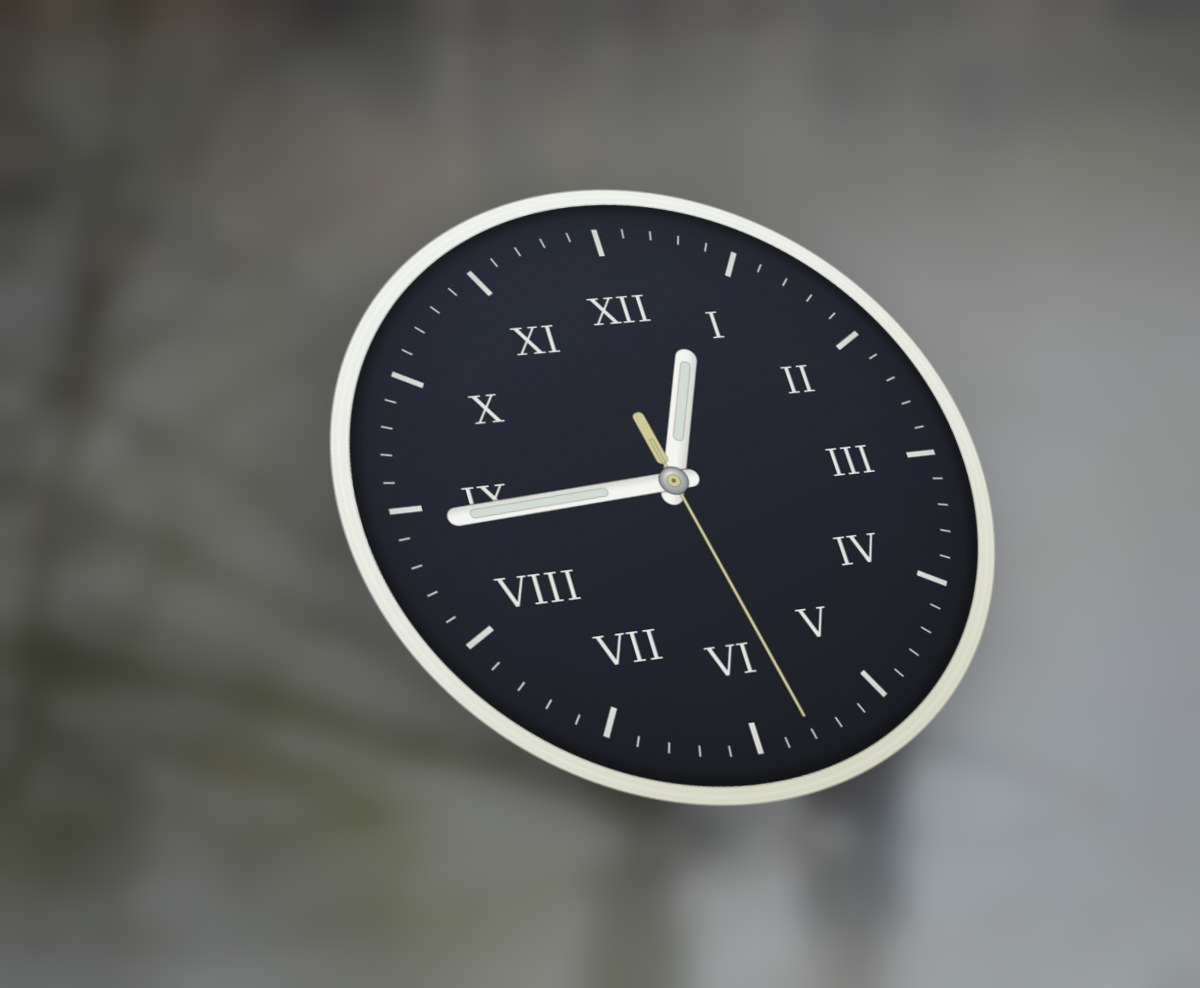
{"hour": 12, "minute": 44, "second": 28}
